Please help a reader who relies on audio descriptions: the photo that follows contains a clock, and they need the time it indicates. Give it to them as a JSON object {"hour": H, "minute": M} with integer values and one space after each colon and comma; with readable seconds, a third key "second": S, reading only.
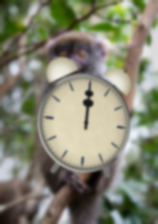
{"hour": 12, "minute": 0}
